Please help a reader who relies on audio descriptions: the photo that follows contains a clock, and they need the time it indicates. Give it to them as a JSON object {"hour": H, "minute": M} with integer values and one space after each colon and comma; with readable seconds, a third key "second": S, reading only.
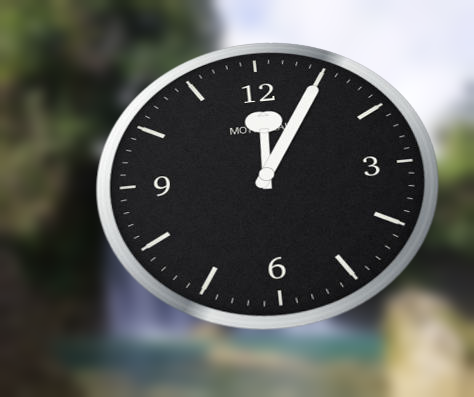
{"hour": 12, "minute": 5}
